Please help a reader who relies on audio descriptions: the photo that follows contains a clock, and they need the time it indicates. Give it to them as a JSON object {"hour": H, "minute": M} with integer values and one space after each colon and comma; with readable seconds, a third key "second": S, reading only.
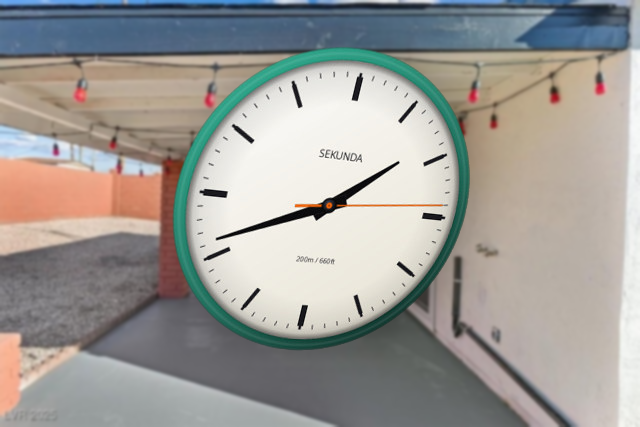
{"hour": 1, "minute": 41, "second": 14}
